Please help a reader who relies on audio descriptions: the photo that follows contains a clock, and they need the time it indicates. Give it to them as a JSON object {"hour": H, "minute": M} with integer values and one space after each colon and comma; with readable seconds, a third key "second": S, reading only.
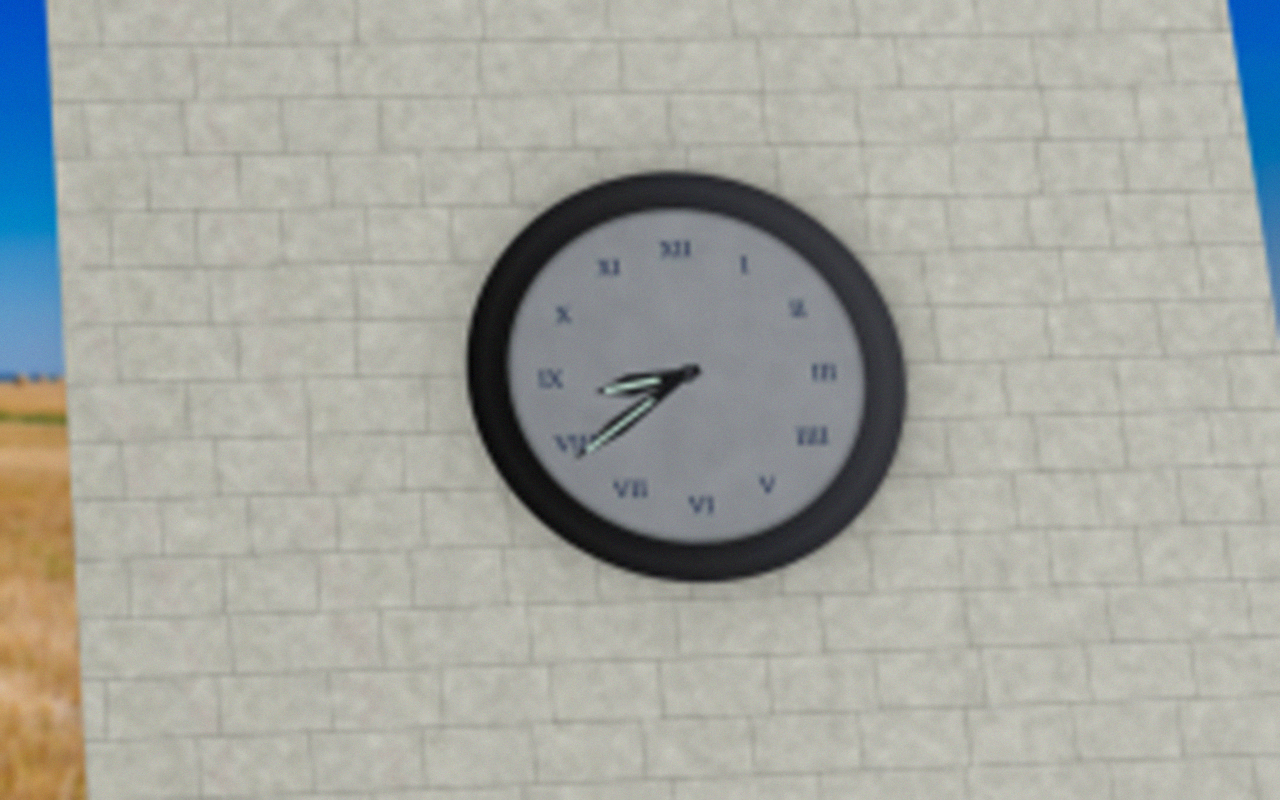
{"hour": 8, "minute": 39}
